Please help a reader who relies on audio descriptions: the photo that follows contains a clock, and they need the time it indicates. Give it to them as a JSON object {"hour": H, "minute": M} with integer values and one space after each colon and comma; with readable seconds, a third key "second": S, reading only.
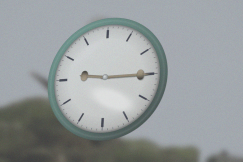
{"hour": 9, "minute": 15}
